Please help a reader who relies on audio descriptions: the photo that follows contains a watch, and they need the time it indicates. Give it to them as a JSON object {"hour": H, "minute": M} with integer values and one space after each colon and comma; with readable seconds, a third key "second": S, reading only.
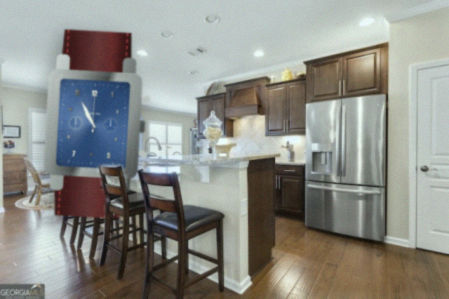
{"hour": 10, "minute": 55}
